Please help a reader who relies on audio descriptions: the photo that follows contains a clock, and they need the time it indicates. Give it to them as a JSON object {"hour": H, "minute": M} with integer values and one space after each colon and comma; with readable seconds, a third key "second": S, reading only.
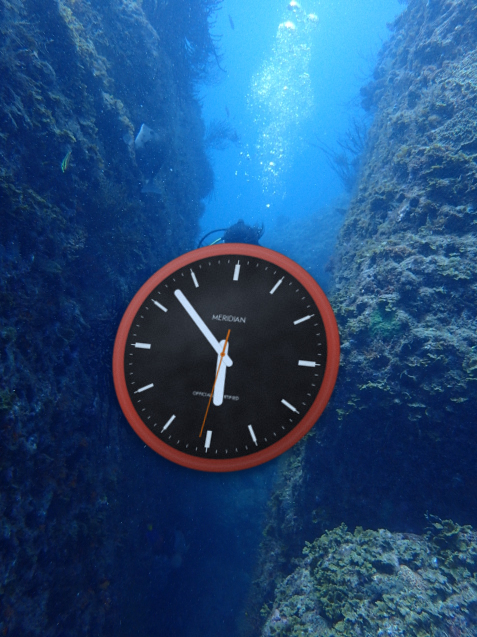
{"hour": 5, "minute": 52, "second": 31}
